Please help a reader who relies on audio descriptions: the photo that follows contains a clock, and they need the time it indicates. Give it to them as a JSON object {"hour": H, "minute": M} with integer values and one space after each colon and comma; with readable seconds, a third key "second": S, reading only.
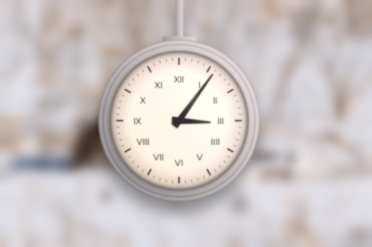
{"hour": 3, "minute": 6}
